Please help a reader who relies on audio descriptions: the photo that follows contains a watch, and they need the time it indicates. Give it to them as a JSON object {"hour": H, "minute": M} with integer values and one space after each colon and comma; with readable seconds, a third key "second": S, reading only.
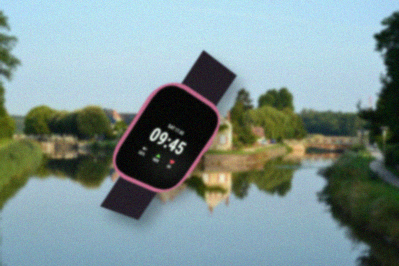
{"hour": 9, "minute": 45}
